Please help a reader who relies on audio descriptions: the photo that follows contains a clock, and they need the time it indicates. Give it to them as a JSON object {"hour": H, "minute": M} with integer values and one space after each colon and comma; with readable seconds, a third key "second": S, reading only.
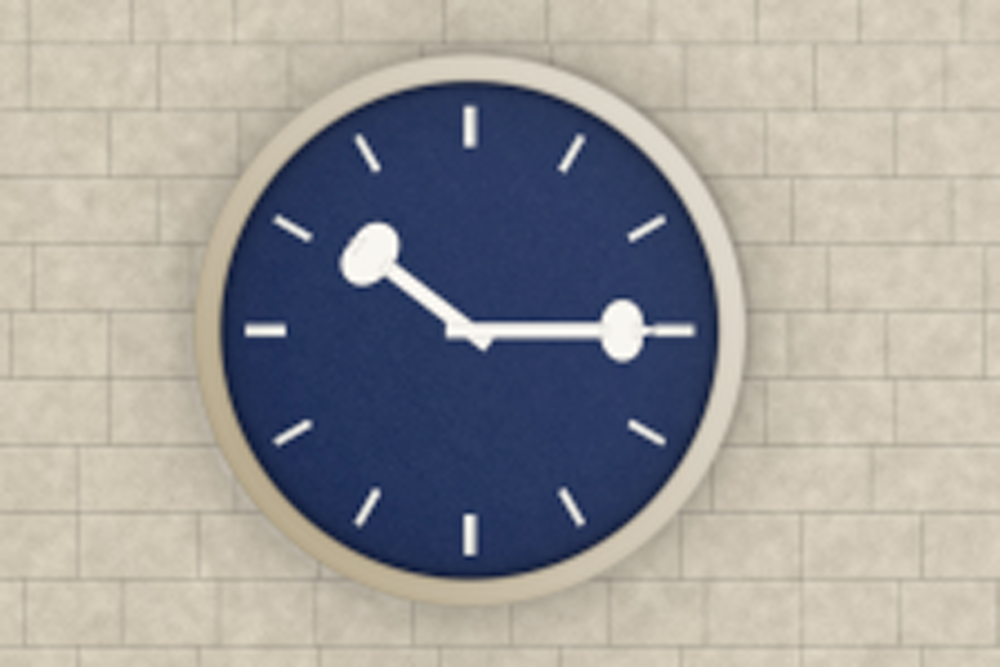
{"hour": 10, "minute": 15}
